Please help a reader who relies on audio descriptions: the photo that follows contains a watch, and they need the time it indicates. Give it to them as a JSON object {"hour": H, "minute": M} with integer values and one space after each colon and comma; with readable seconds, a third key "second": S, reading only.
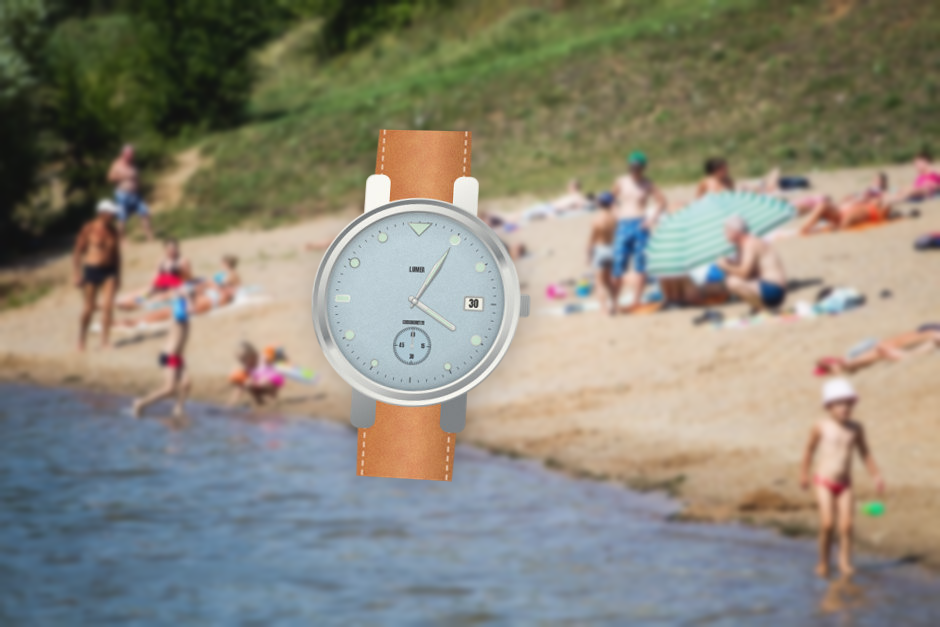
{"hour": 4, "minute": 5}
